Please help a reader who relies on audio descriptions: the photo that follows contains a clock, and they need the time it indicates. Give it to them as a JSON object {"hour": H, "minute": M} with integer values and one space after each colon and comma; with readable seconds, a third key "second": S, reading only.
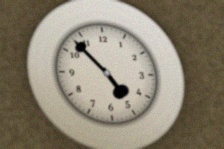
{"hour": 4, "minute": 53}
